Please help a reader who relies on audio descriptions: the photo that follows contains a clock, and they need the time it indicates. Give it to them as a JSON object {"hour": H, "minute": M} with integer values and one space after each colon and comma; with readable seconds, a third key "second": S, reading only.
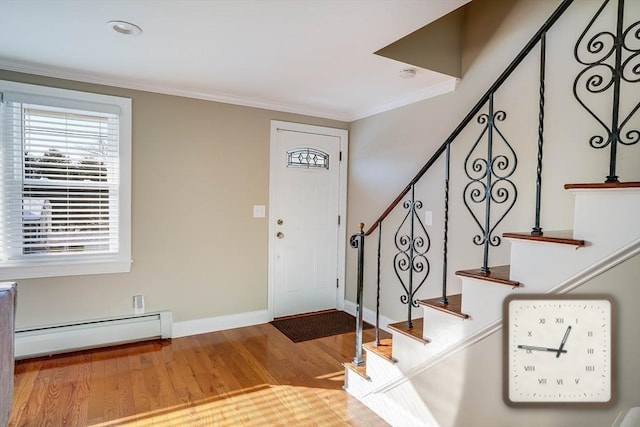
{"hour": 12, "minute": 46}
